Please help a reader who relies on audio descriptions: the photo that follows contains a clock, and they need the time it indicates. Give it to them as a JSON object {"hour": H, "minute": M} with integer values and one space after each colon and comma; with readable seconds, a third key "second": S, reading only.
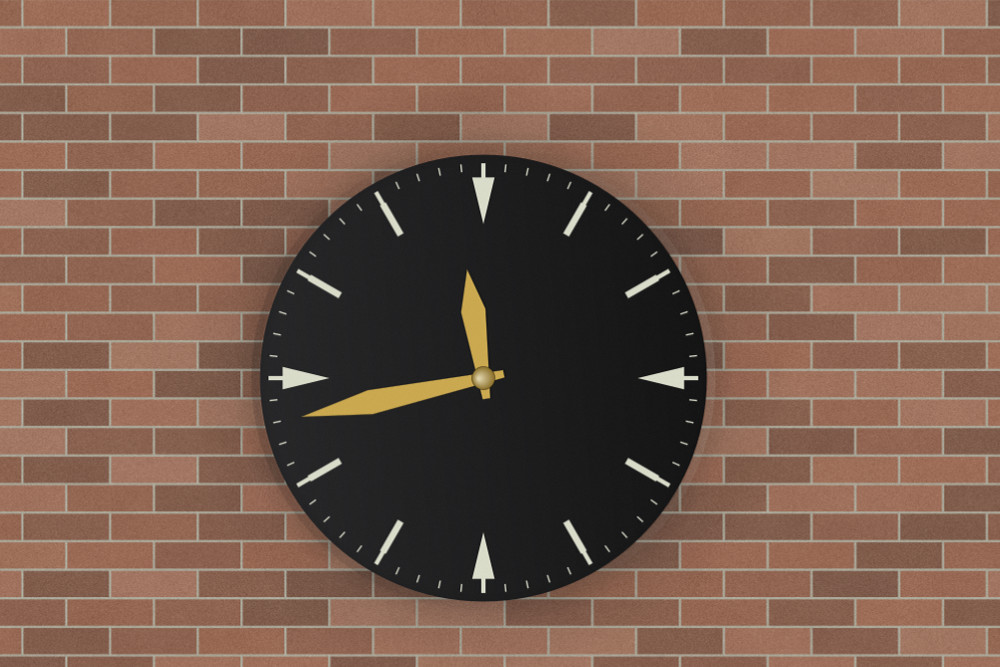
{"hour": 11, "minute": 43}
